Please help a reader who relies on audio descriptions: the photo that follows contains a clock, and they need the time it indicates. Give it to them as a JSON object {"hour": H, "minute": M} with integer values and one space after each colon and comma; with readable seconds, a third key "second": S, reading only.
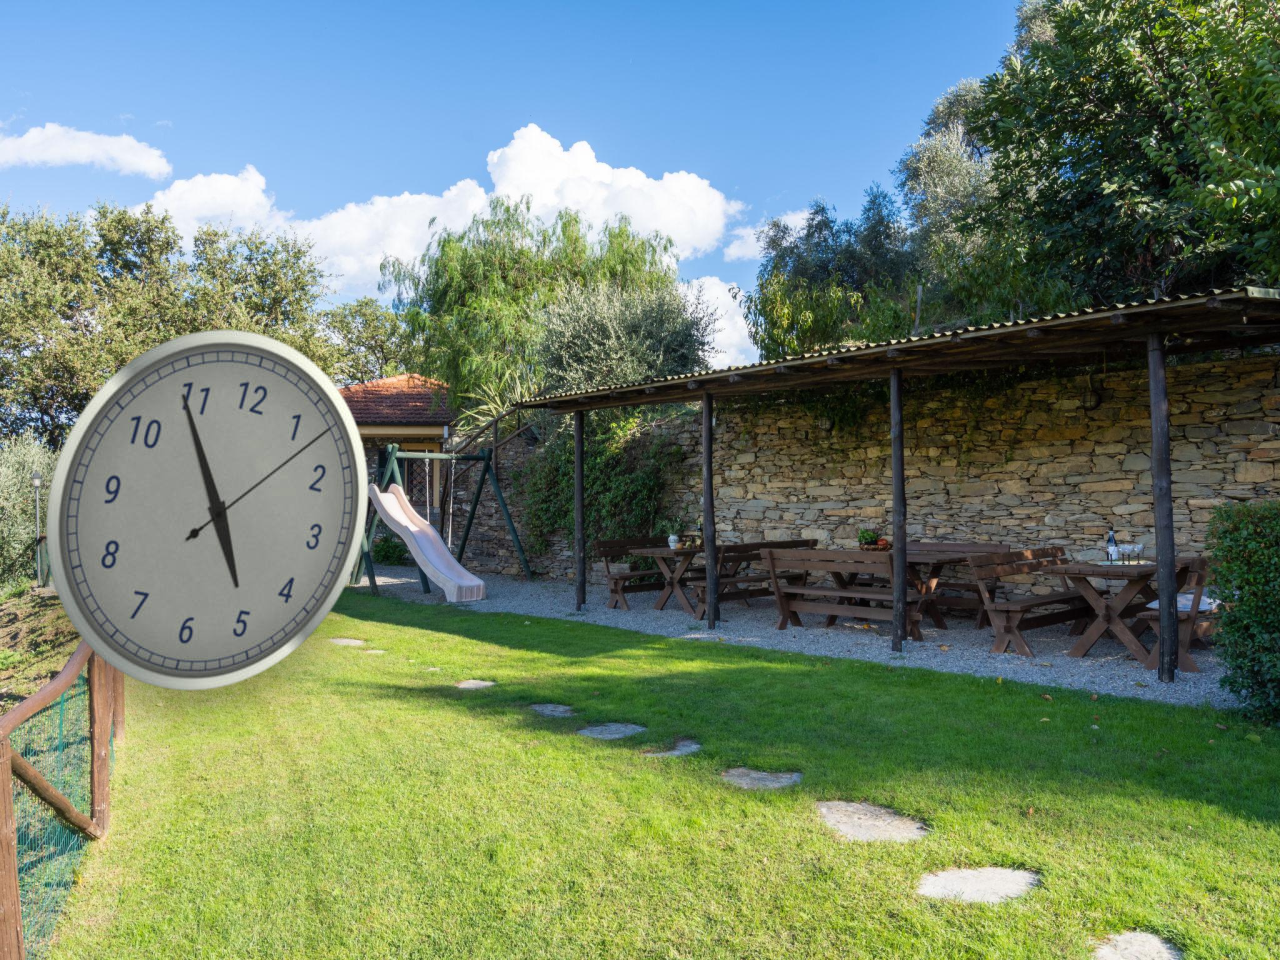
{"hour": 4, "minute": 54, "second": 7}
